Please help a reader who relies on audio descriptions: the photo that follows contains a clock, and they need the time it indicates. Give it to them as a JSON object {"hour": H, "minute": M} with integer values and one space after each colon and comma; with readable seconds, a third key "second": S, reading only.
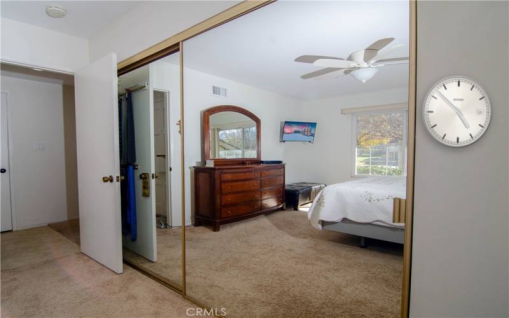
{"hour": 4, "minute": 52}
